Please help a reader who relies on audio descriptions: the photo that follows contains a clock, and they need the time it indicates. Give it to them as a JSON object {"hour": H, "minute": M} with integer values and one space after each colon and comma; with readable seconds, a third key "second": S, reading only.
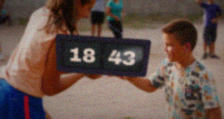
{"hour": 18, "minute": 43}
